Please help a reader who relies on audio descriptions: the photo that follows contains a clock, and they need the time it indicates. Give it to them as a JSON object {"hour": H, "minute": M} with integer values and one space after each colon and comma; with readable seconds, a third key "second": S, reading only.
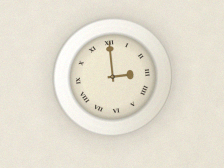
{"hour": 3, "minute": 0}
